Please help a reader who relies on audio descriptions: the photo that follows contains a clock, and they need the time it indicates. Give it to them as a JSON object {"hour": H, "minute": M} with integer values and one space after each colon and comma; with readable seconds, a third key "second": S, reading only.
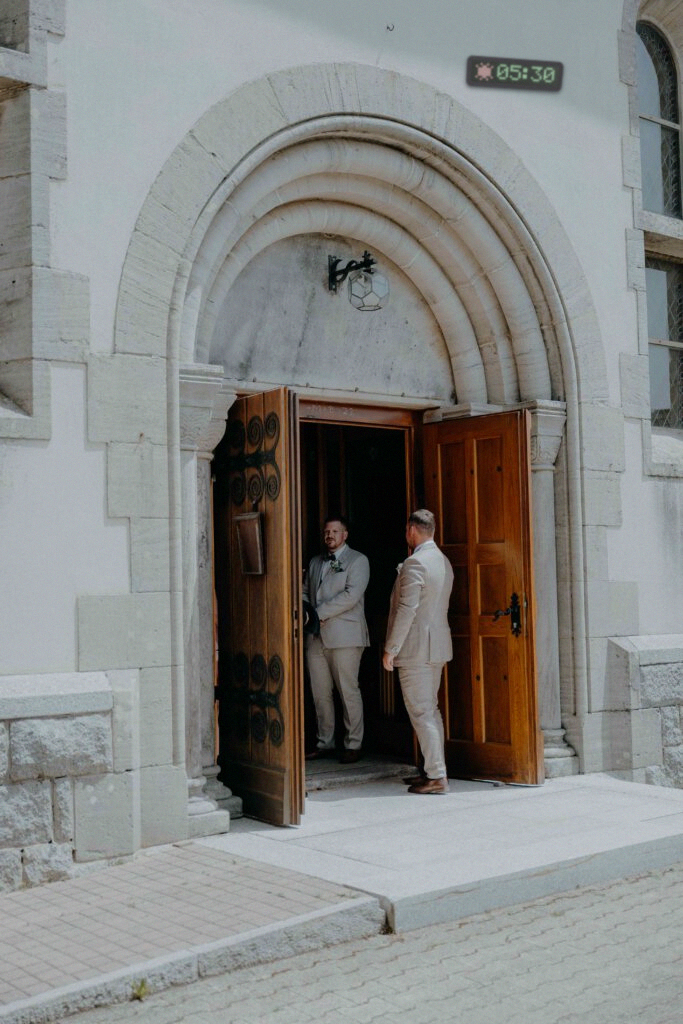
{"hour": 5, "minute": 30}
